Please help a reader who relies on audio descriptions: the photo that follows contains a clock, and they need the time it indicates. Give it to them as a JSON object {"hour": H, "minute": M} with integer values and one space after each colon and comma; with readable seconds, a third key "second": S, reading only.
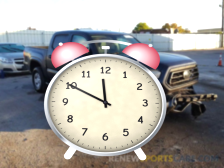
{"hour": 11, "minute": 50}
